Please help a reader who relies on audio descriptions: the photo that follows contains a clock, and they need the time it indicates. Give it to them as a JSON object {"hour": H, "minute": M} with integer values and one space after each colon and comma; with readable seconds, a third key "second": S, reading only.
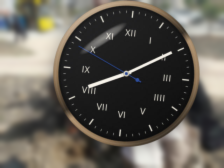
{"hour": 8, "minute": 9, "second": 49}
